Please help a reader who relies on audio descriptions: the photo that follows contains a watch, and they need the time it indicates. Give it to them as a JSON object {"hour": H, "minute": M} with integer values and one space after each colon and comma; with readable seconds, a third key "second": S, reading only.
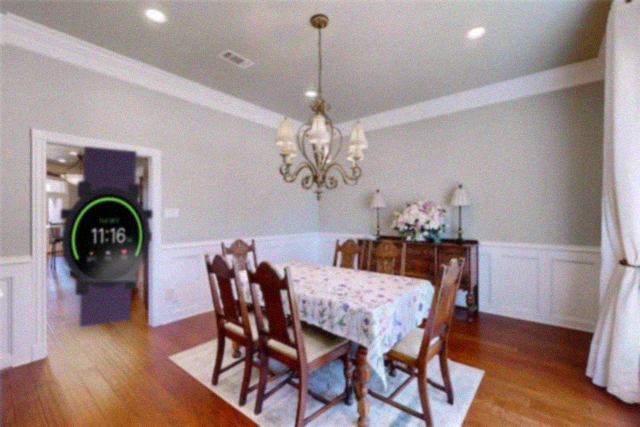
{"hour": 11, "minute": 16}
